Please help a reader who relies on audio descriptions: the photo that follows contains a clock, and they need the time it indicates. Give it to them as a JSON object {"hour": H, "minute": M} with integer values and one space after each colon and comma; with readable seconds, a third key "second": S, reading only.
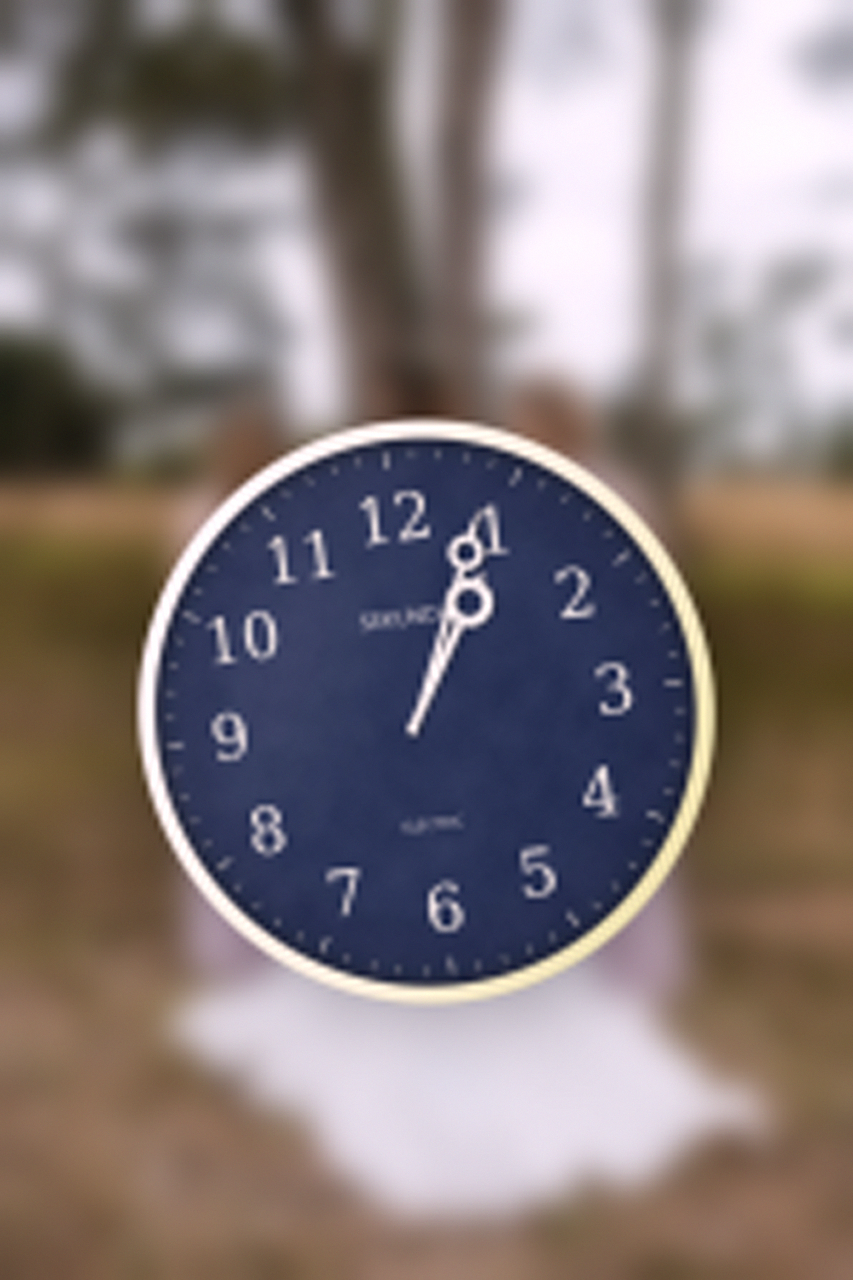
{"hour": 1, "minute": 4}
